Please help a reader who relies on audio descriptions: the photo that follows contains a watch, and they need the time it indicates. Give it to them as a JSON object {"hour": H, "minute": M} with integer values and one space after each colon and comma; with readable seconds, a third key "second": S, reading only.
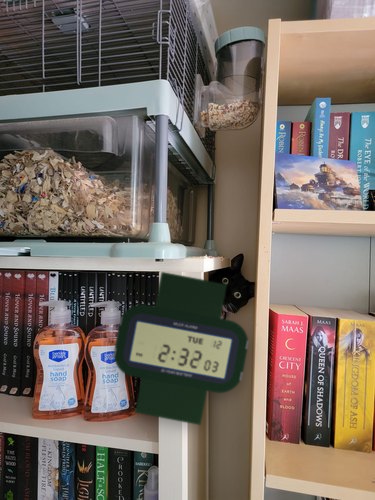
{"hour": 2, "minute": 32, "second": 3}
